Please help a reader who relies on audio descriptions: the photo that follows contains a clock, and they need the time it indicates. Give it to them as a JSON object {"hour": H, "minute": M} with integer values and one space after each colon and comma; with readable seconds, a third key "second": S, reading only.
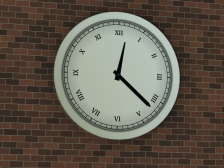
{"hour": 12, "minute": 22}
